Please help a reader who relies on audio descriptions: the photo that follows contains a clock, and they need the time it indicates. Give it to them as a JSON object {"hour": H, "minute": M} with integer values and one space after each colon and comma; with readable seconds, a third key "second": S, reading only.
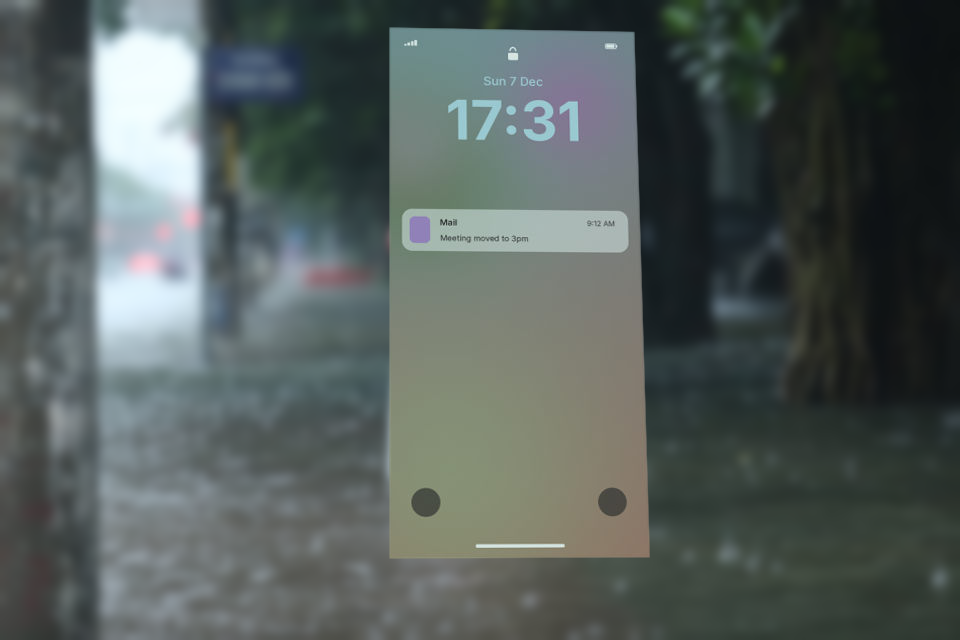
{"hour": 17, "minute": 31}
